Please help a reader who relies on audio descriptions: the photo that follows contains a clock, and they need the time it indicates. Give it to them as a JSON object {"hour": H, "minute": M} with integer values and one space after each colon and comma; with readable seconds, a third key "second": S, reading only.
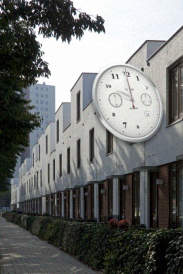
{"hour": 9, "minute": 59}
